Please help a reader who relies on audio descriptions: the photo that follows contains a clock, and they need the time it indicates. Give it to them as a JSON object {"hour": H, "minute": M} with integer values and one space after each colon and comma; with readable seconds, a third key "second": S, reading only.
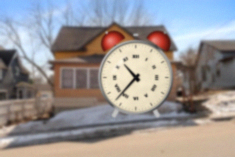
{"hour": 10, "minute": 37}
